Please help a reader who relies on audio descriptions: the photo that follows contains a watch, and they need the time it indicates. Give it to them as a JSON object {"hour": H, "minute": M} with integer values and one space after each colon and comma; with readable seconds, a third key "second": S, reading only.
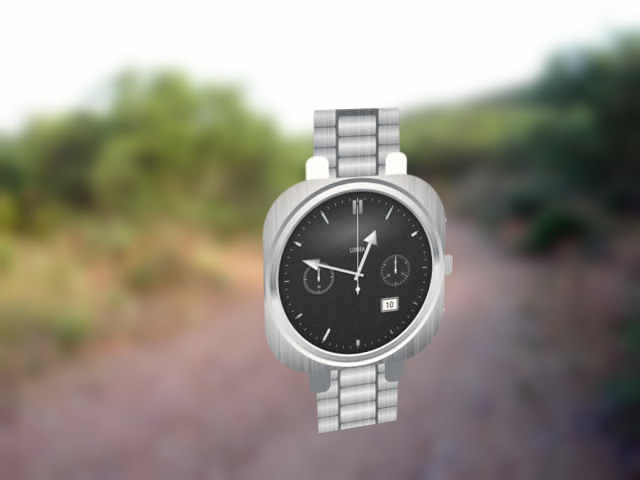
{"hour": 12, "minute": 48}
